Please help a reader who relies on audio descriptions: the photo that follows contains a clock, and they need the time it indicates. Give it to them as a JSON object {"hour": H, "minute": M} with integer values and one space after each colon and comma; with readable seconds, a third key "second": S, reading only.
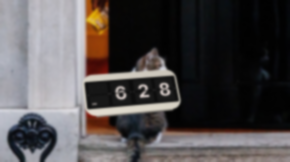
{"hour": 6, "minute": 28}
